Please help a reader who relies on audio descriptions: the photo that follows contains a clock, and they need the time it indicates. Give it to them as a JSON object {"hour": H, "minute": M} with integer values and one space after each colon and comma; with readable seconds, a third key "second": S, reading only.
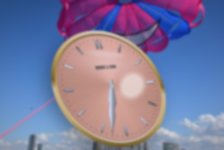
{"hour": 6, "minute": 33}
